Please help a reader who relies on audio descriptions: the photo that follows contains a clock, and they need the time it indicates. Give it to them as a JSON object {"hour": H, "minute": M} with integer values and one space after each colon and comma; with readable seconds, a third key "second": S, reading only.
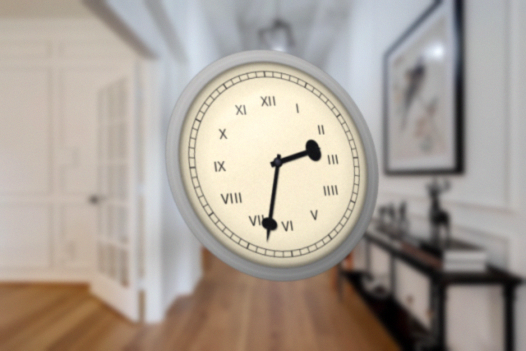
{"hour": 2, "minute": 33}
